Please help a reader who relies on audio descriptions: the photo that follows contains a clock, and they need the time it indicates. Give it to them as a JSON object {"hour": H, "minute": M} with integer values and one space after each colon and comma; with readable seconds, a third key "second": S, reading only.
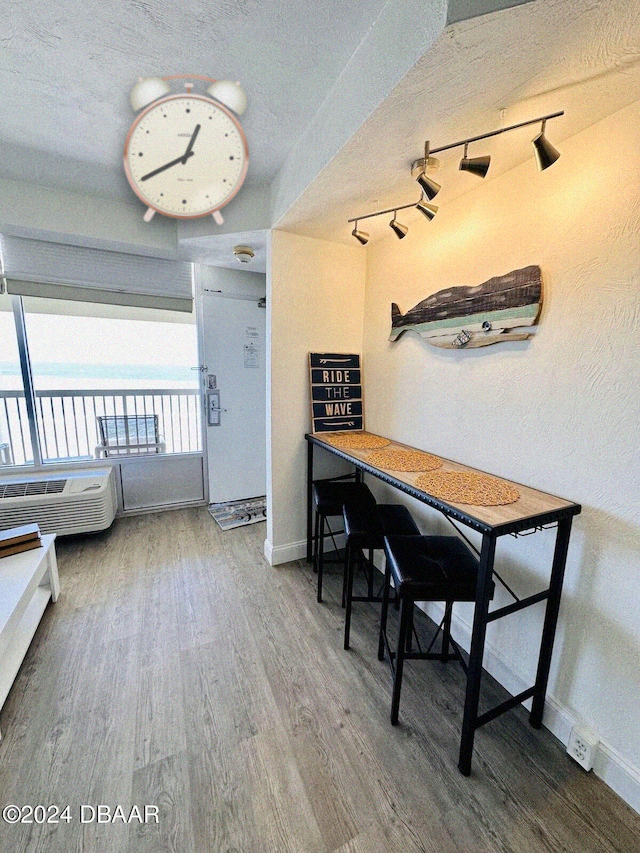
{"hour": 12, "minute": 40}
